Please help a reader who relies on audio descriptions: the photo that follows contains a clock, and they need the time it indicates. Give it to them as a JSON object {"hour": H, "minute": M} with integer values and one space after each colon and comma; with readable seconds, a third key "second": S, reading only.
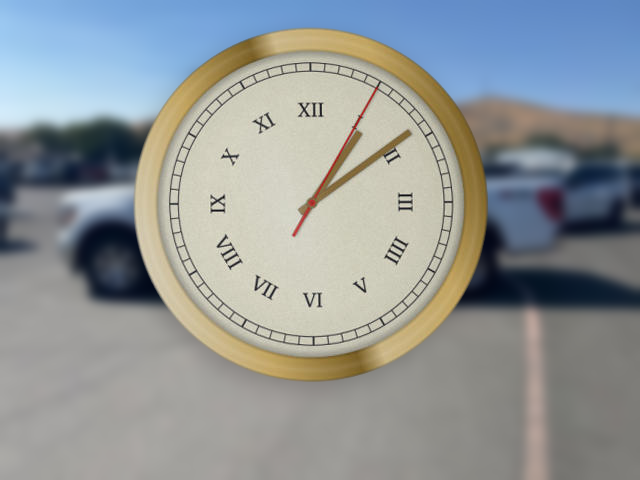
{"hour": 1, "minute": 9, "second": 5}
